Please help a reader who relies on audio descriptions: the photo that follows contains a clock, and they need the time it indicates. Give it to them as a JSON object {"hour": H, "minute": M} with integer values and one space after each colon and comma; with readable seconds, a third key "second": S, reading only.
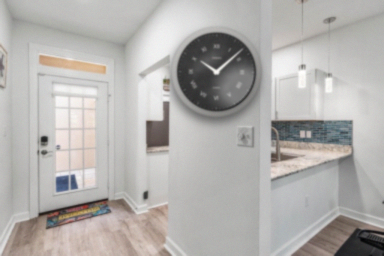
{"hour": 10, "minute": 8}
